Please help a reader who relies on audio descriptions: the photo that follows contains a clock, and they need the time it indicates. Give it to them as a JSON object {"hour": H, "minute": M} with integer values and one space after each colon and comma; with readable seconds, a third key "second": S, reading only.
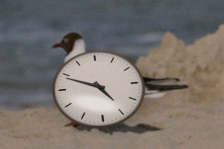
{"hour": 4, "minute": 49}
